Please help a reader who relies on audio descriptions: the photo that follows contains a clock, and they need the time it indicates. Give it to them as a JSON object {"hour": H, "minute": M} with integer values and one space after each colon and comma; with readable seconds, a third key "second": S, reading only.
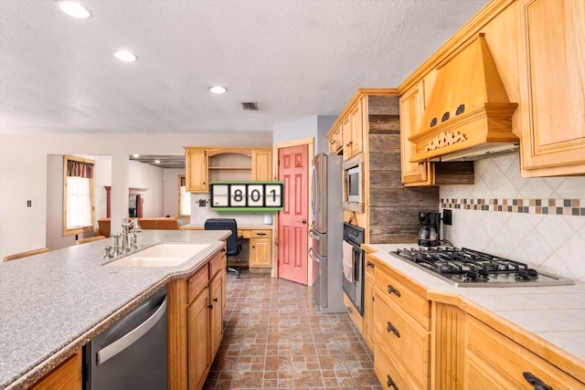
{"hour": 8, "minute": 1}
